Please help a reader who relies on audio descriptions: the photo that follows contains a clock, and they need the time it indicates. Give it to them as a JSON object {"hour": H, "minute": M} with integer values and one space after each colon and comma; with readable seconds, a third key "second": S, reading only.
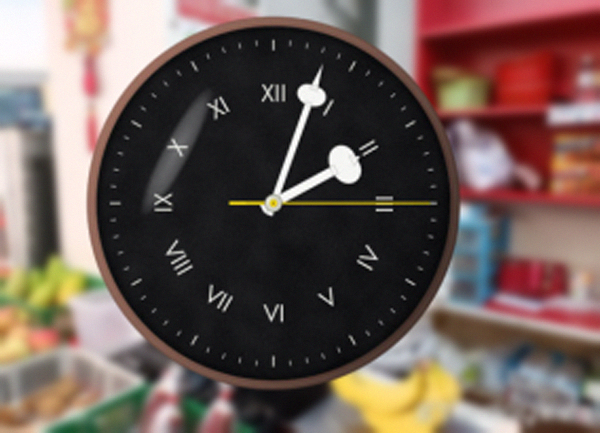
{"hour": 2, "minute": 3, "second": 15}
